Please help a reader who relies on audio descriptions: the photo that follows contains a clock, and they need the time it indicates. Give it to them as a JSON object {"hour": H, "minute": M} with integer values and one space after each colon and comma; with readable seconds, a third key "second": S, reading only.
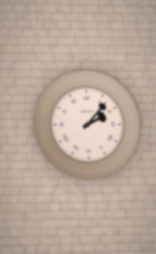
{"hour": 2, "minute": 7}
